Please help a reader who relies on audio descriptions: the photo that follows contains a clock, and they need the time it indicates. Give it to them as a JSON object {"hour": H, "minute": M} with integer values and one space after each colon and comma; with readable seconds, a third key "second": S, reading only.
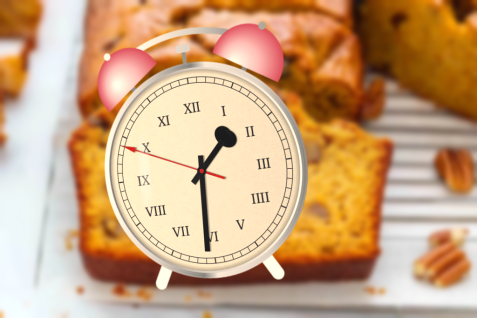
{"hour": 1, "minute": 30, "second": 49}
